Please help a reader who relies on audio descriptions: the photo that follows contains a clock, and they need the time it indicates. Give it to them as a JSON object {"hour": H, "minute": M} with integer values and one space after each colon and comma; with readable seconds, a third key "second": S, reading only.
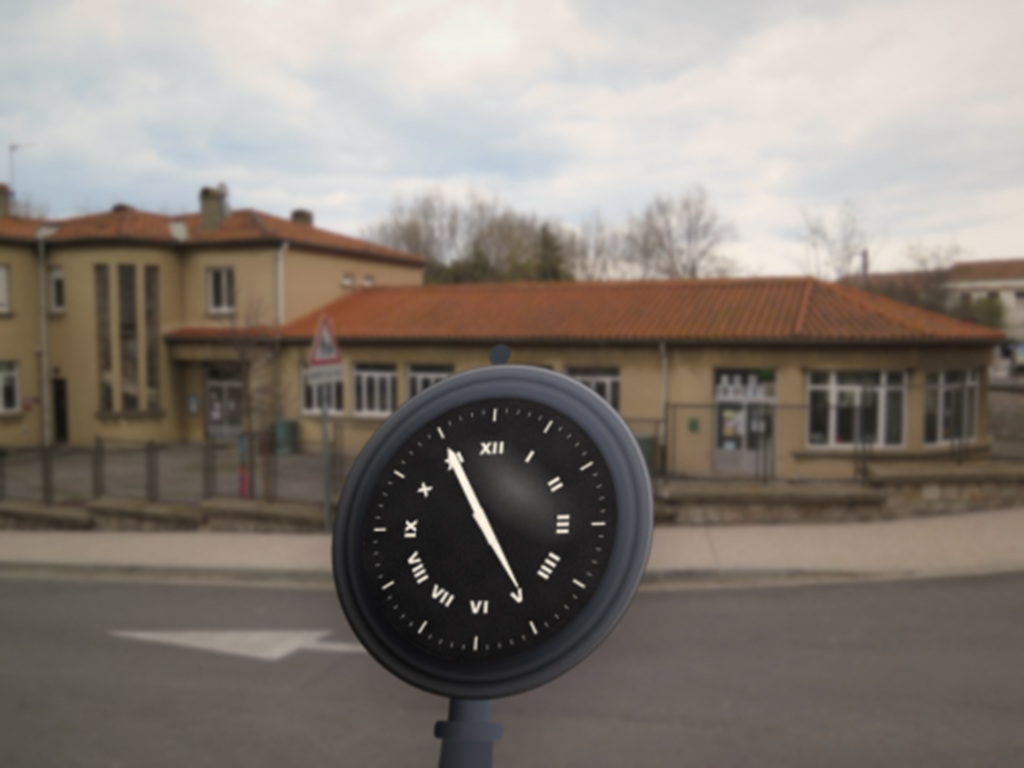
{"hour": 4, "minute": 55}
